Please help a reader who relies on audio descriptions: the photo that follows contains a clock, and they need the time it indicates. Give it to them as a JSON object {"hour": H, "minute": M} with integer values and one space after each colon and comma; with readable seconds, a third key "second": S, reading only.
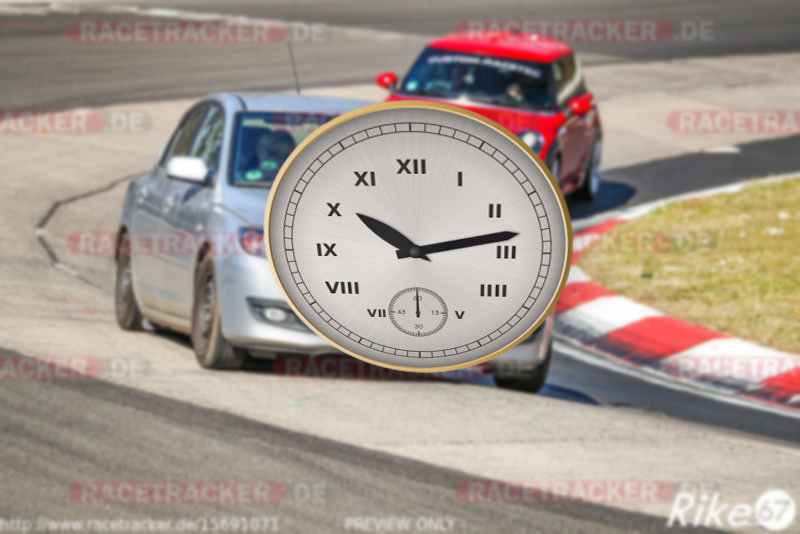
{"hour": 10, "minute": 13}
